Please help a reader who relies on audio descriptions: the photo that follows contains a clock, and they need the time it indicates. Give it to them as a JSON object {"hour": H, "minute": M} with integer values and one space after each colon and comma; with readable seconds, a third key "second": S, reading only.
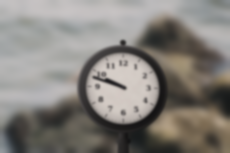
{"hour": 9, "minute": 48}
